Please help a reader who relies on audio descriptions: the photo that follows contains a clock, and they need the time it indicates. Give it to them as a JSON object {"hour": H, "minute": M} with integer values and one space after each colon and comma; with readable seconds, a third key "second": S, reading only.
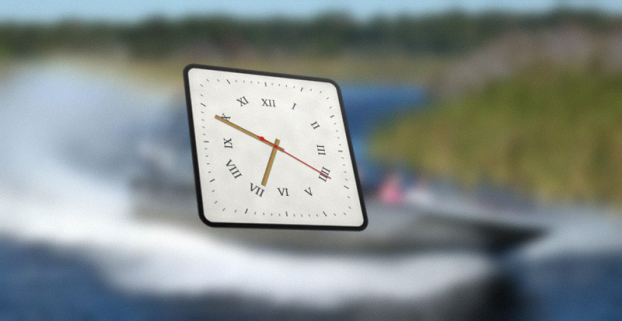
{"hour": 6, "minute": 49, "second": 20}
